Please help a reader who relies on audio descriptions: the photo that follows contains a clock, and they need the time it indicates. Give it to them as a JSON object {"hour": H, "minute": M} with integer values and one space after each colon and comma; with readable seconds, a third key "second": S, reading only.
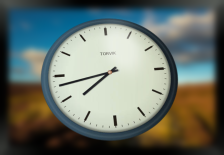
{"hour": 7, "minute": 43}
